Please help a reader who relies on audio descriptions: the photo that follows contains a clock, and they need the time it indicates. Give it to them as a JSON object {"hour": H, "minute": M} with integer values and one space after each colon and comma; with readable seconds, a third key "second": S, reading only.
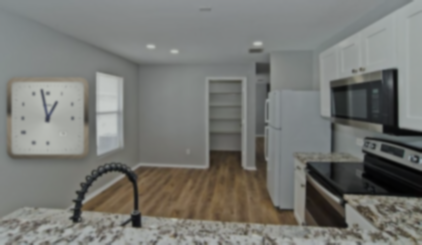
{"hour": 12, "minute": 58}
